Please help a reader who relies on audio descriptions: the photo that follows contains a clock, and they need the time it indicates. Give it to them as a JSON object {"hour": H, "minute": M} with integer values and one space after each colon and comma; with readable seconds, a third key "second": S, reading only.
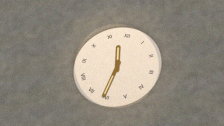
{"hour": 11, "minute": 31}
